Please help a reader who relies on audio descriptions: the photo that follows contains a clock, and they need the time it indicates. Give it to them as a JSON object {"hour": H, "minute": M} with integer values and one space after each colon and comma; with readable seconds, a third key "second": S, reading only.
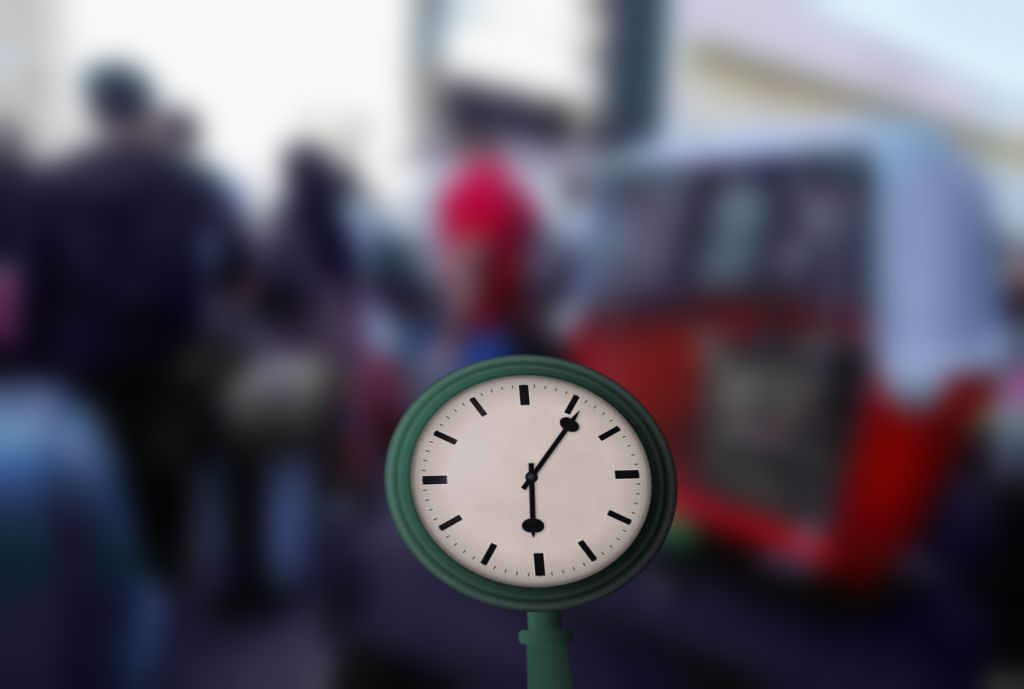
{"hour": 6, "minute": 6}
